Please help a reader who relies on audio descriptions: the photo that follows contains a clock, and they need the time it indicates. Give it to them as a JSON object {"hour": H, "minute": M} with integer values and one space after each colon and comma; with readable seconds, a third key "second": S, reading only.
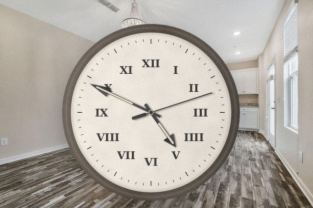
{"hour": 4, "minute": 49, "second": 12}
